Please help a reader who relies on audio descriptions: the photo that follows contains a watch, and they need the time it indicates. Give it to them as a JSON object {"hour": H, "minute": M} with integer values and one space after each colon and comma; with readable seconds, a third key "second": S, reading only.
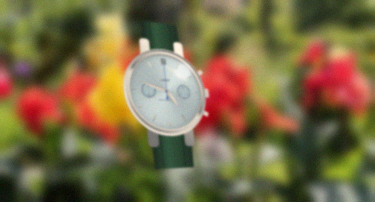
{"hour": 4, "minute": 48}
